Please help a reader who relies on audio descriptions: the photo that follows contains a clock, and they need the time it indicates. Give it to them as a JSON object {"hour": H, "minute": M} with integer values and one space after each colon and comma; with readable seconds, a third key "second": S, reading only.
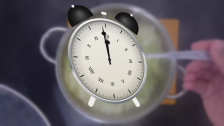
{"hour": 11, "minute": 59}
